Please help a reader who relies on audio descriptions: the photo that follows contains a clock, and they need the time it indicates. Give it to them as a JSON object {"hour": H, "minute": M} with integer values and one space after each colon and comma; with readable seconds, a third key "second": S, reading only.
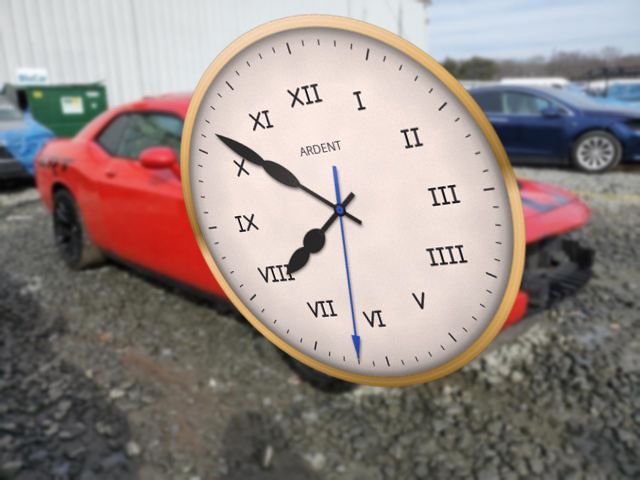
{"hour": 7, "minute": 51, "second": 32}
